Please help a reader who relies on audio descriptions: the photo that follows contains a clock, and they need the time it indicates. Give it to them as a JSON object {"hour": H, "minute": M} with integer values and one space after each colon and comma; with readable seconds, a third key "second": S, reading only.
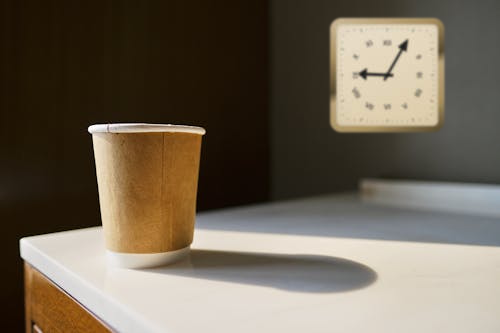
{"hour": 9, "minute": 5}
